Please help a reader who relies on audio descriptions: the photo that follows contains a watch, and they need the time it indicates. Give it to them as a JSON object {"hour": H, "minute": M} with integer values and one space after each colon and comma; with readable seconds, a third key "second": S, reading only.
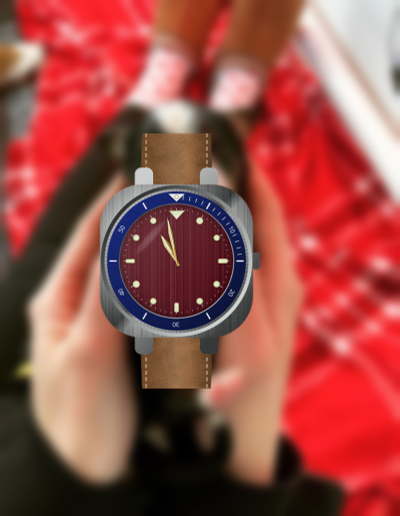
{"hour": 10, "minute": 58}
